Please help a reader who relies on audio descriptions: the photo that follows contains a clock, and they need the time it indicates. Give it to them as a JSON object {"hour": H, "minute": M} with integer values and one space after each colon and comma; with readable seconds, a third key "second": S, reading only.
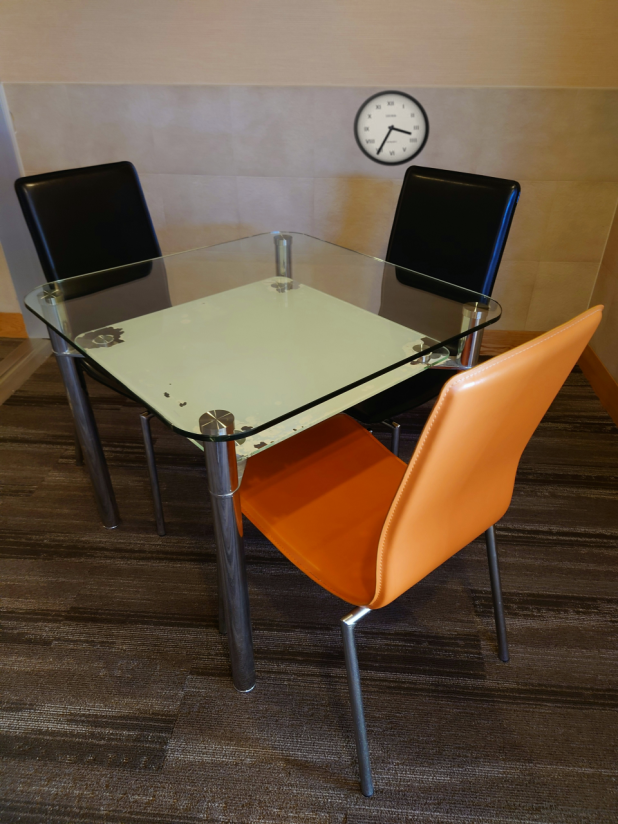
{"hour": 3, "minute": 35}
